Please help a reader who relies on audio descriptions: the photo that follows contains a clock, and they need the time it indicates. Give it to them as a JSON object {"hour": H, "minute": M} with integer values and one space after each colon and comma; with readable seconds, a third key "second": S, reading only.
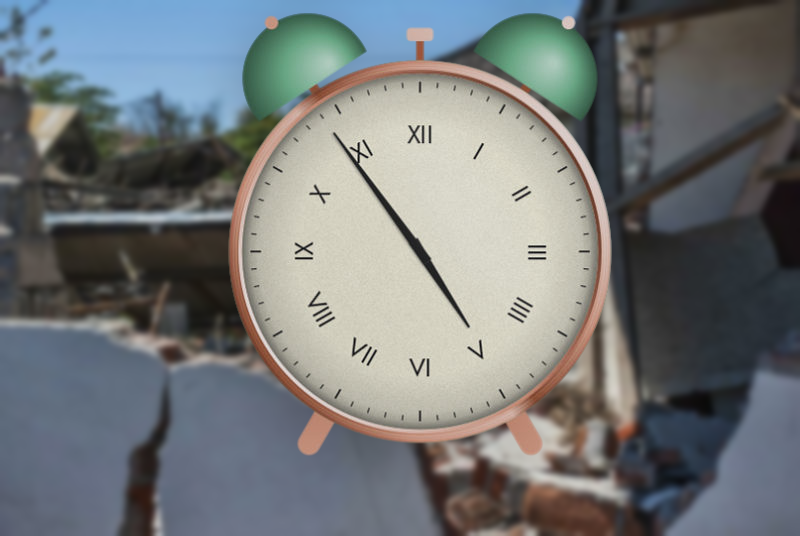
{"hour": 4, "minute": 54}
